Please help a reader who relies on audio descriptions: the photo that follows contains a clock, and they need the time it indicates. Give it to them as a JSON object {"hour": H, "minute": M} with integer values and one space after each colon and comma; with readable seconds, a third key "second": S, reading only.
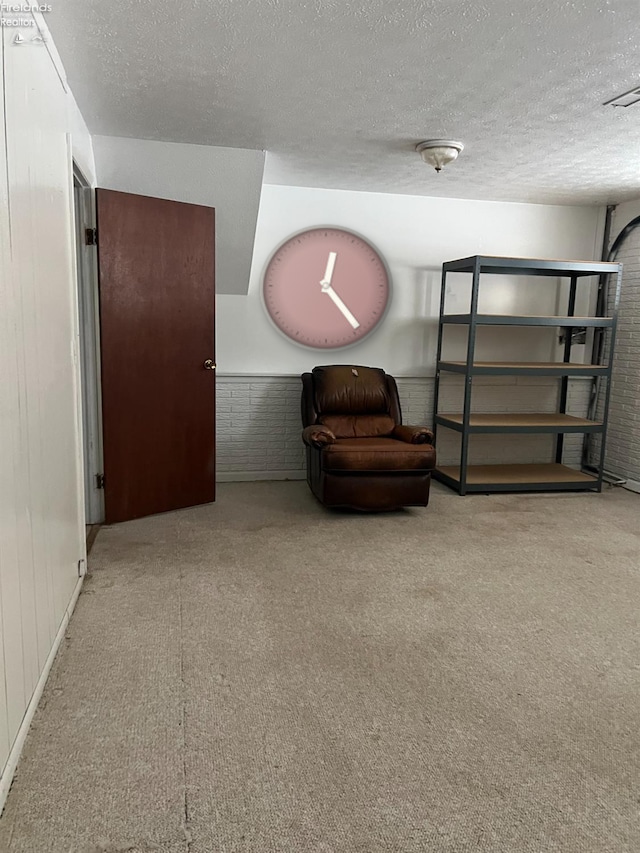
{"hour": 12, "minute": 24}
